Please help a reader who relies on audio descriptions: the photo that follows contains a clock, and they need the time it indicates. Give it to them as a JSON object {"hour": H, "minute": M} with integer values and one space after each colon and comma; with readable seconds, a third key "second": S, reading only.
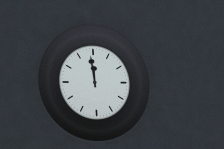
{"hour": 11, "minute": 59}
